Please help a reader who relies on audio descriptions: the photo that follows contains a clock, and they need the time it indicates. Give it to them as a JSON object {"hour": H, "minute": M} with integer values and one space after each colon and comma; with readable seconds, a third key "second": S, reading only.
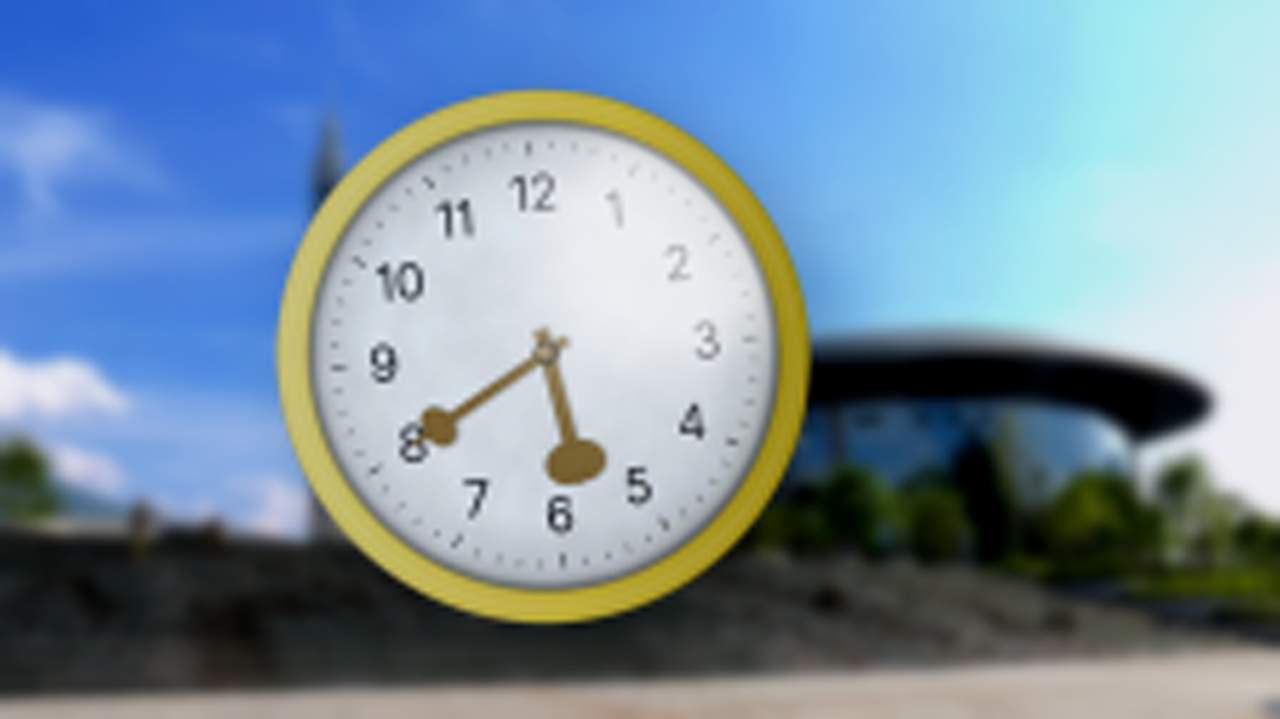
{"hour": 5, "minute": 40}
